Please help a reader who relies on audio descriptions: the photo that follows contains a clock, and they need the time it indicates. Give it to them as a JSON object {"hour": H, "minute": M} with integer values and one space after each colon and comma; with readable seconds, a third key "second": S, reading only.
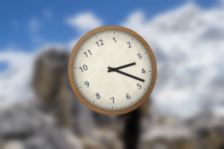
{"hour": 3, "minute": 23}
